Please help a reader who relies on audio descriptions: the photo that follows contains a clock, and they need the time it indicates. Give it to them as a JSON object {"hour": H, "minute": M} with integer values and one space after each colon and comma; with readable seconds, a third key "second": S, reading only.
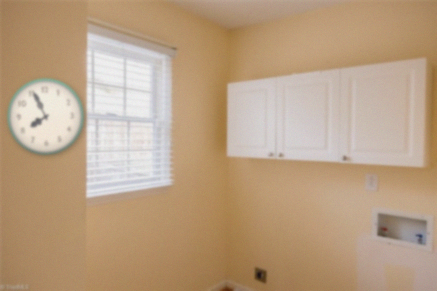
{"hour": 7, "minute": 56}
